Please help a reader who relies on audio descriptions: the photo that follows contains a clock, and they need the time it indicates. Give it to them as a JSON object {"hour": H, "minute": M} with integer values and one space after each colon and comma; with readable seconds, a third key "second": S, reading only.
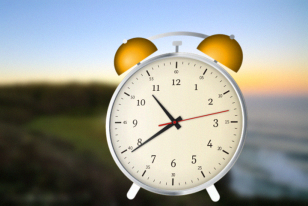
{"hour": 10, "minute": 39, "second": 13}
